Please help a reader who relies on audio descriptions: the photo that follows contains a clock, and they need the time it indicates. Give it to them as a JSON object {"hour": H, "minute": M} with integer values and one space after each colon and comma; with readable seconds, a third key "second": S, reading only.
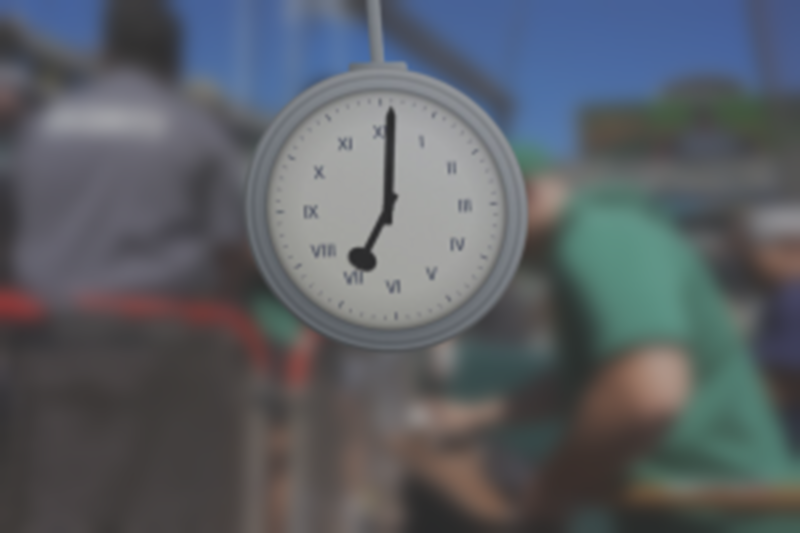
{"hour": 7, "minute": 1}
